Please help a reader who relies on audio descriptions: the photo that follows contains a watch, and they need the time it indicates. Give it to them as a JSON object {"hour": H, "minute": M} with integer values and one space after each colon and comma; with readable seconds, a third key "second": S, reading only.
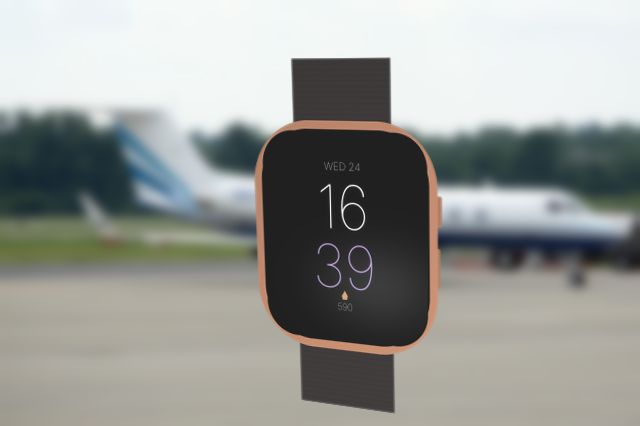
{"hour": 16, "minute": 39}
